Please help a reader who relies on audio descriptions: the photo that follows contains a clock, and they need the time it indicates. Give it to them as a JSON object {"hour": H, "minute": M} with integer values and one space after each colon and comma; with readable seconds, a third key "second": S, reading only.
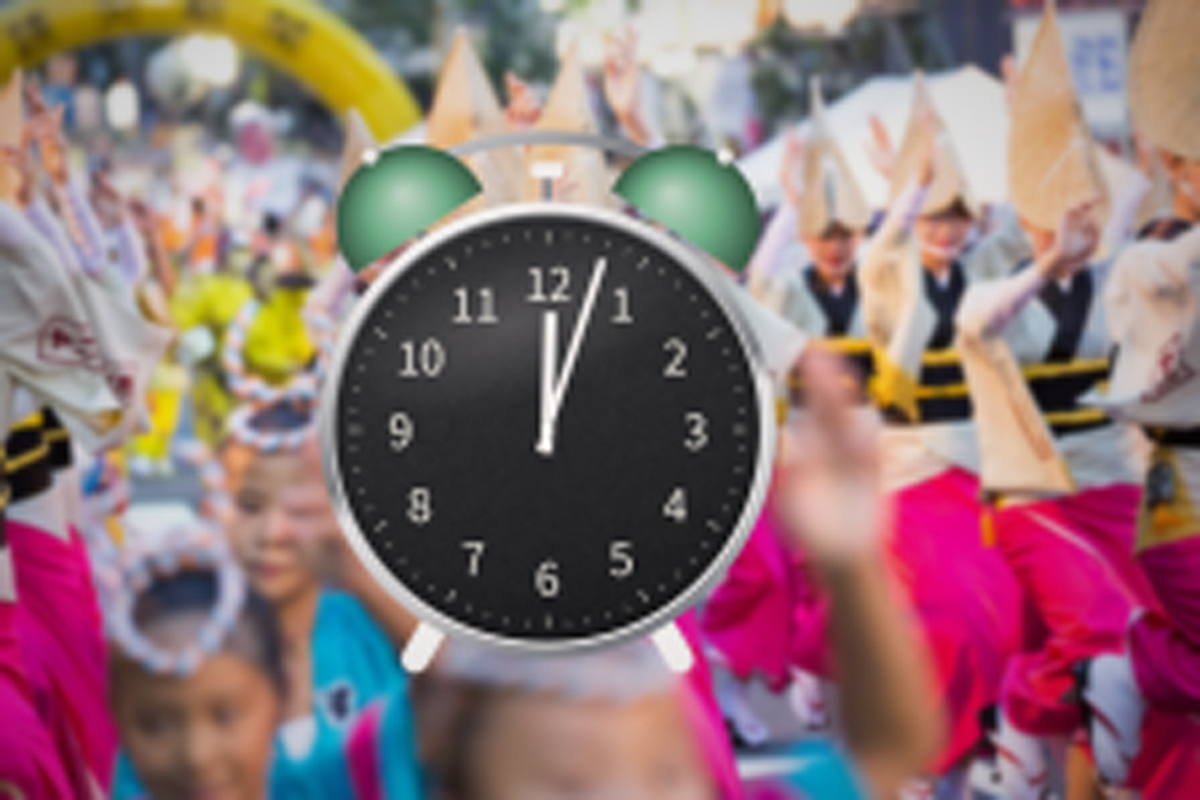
{"hour": 12, "minute": 3}
